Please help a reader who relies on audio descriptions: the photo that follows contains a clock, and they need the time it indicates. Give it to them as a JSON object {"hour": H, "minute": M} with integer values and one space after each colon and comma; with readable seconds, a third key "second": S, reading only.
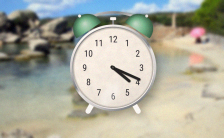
{"hour": 4, "minute": 19}
